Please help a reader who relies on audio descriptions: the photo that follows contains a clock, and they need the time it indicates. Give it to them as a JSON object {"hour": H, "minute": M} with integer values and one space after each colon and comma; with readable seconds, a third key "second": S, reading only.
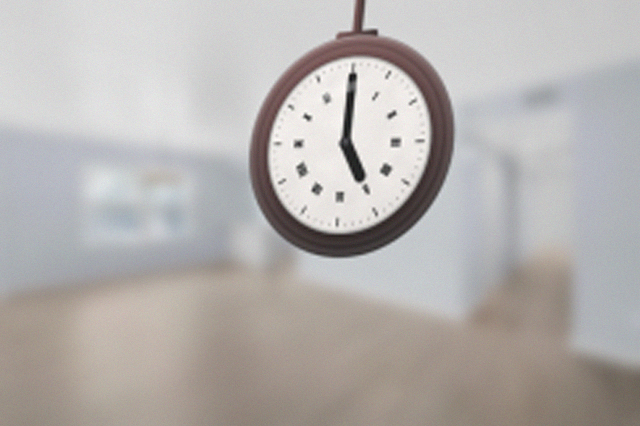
{"hour": 5, "minute": 0}
